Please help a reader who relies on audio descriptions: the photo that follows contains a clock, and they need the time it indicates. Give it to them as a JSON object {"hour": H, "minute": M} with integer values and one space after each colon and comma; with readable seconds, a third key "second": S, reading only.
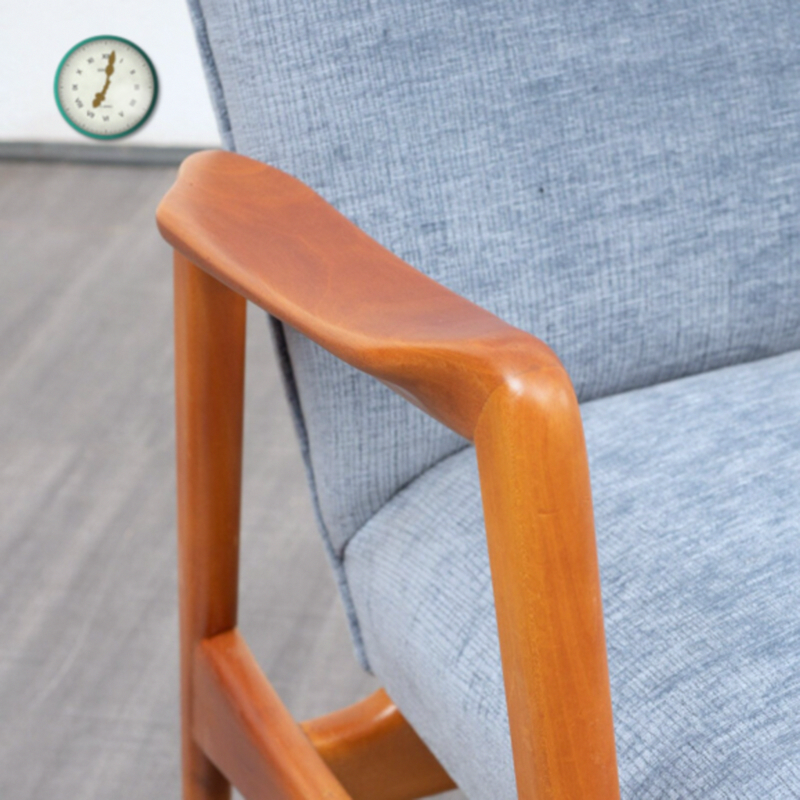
{"hour": 7, "minute": 2}
